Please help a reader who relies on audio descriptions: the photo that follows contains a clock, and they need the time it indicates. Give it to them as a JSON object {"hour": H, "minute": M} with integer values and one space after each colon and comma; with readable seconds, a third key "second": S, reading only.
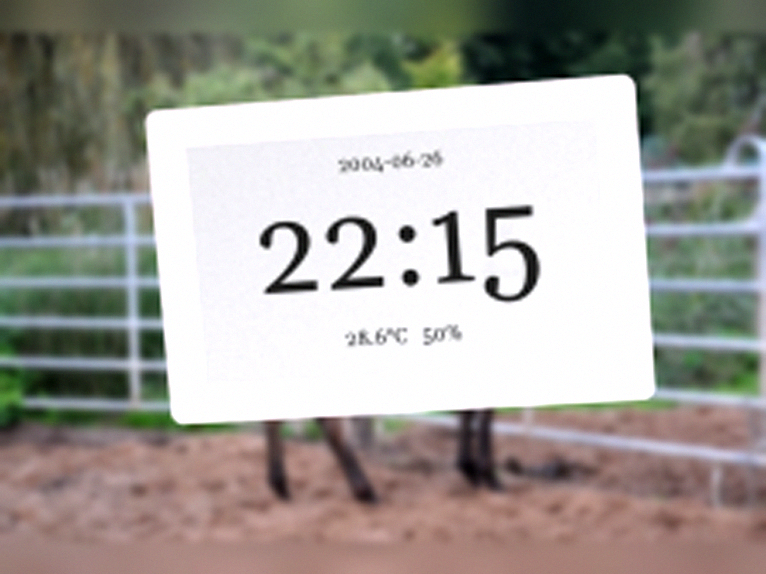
{"hour": 22, "minute": 15}
